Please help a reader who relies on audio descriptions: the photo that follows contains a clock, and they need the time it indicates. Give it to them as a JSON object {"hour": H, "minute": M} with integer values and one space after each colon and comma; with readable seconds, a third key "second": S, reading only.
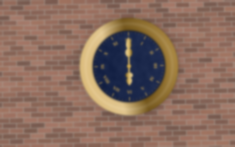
{"hour": 6, "minute": 0}
